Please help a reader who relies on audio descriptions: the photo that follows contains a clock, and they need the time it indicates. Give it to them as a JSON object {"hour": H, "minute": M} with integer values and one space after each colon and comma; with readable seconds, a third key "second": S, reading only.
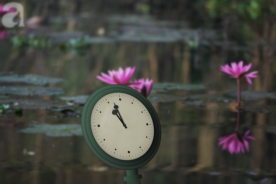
{"hour": 10, "minute": 57}
